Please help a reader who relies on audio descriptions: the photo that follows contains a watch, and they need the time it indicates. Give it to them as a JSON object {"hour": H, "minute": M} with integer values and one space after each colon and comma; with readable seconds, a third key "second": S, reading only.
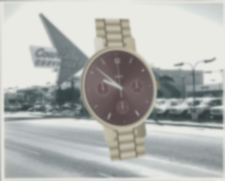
{"hour": 9, "minute": 52}
